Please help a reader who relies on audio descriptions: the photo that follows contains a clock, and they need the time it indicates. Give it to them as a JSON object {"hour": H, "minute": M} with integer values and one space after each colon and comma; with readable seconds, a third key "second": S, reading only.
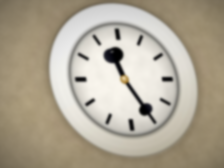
{"hour": 11, "minute": 25}
